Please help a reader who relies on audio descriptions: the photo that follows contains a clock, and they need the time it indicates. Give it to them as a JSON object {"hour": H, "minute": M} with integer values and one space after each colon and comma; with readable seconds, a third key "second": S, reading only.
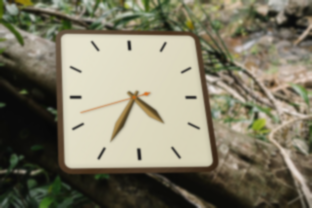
{"hour": 4, "minute": 34, "second": 42}
